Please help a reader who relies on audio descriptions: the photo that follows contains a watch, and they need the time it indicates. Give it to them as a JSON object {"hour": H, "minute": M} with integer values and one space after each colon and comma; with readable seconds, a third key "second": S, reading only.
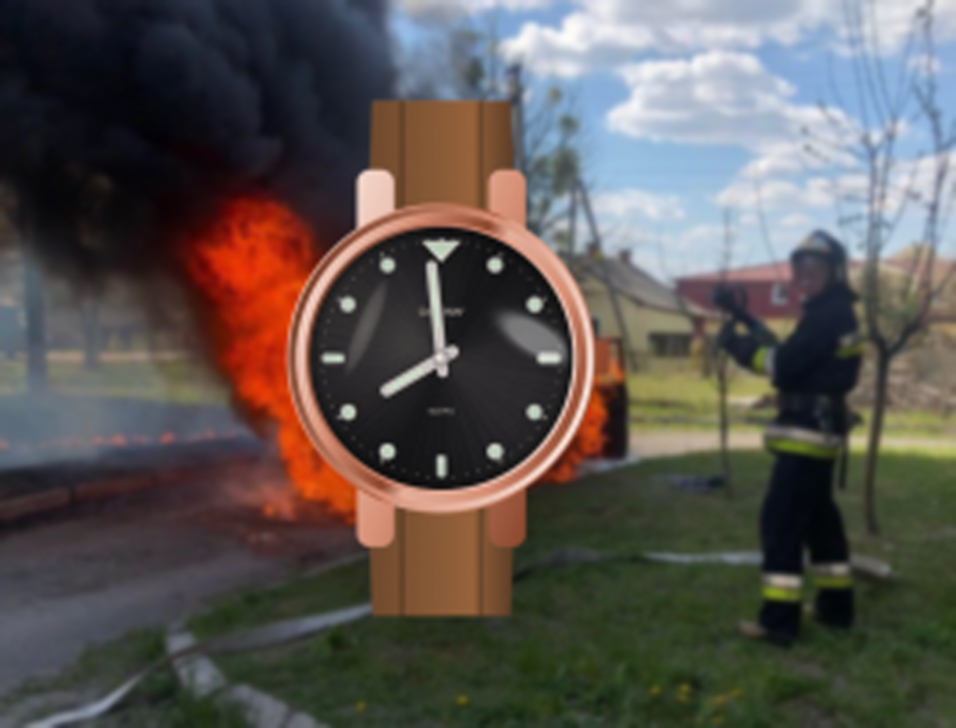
{"hour": 7, "minute": 59}
